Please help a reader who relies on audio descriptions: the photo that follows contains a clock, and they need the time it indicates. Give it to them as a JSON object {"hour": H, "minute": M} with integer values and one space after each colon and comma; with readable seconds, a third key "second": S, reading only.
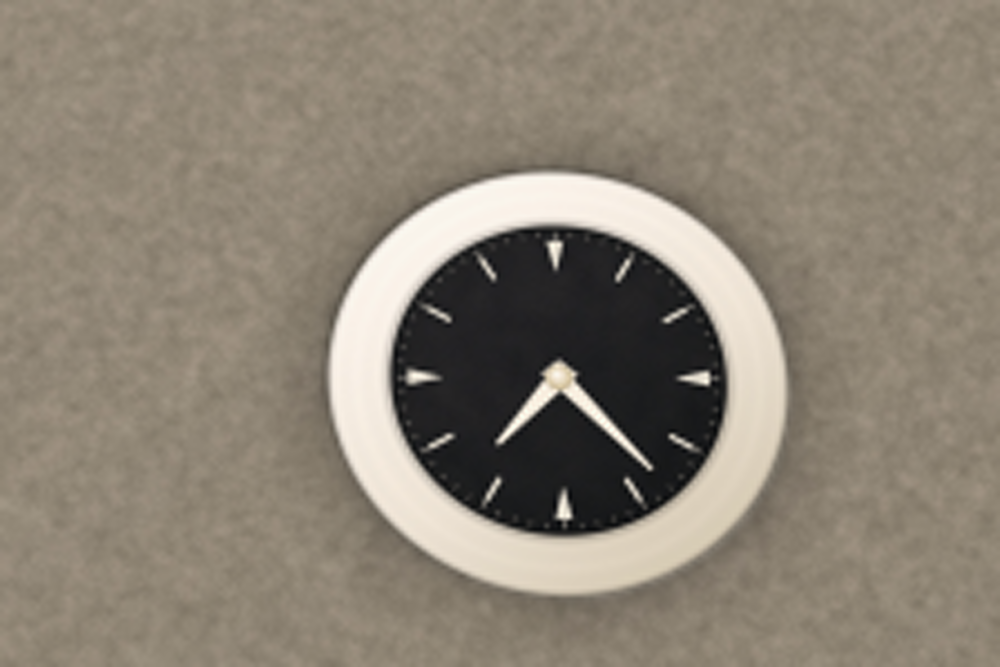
{"hour": 7, "minute": 23}
